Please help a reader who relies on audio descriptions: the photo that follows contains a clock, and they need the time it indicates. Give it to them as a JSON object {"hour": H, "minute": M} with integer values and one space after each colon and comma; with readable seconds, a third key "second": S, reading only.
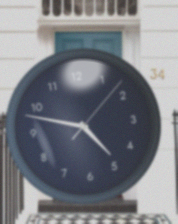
{"hour": 4, "minute": 48, "second": 8}
